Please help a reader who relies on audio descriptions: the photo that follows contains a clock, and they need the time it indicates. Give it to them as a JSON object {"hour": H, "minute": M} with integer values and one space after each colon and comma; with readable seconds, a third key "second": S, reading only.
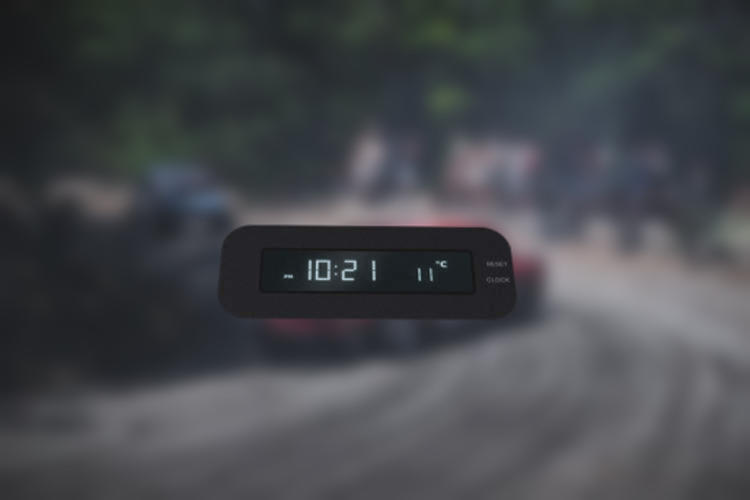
{"hour": 10, "minute": 21}
